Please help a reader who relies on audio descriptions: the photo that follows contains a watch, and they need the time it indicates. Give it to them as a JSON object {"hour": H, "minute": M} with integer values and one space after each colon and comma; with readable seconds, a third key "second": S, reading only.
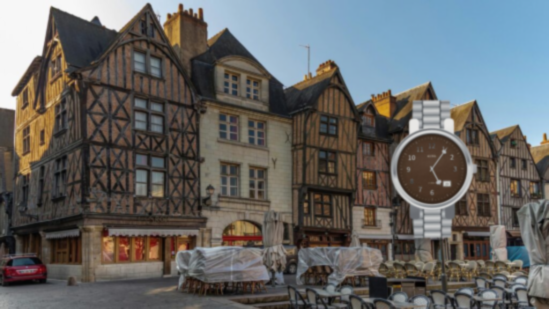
{"hour": 5, "minute": 6}
